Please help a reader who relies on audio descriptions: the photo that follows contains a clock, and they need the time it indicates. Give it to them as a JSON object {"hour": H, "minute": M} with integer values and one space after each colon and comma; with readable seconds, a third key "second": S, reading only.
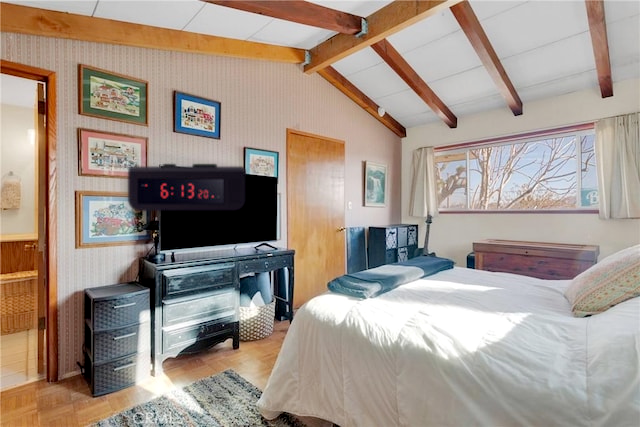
{"hour": 6, "minute": 13}
